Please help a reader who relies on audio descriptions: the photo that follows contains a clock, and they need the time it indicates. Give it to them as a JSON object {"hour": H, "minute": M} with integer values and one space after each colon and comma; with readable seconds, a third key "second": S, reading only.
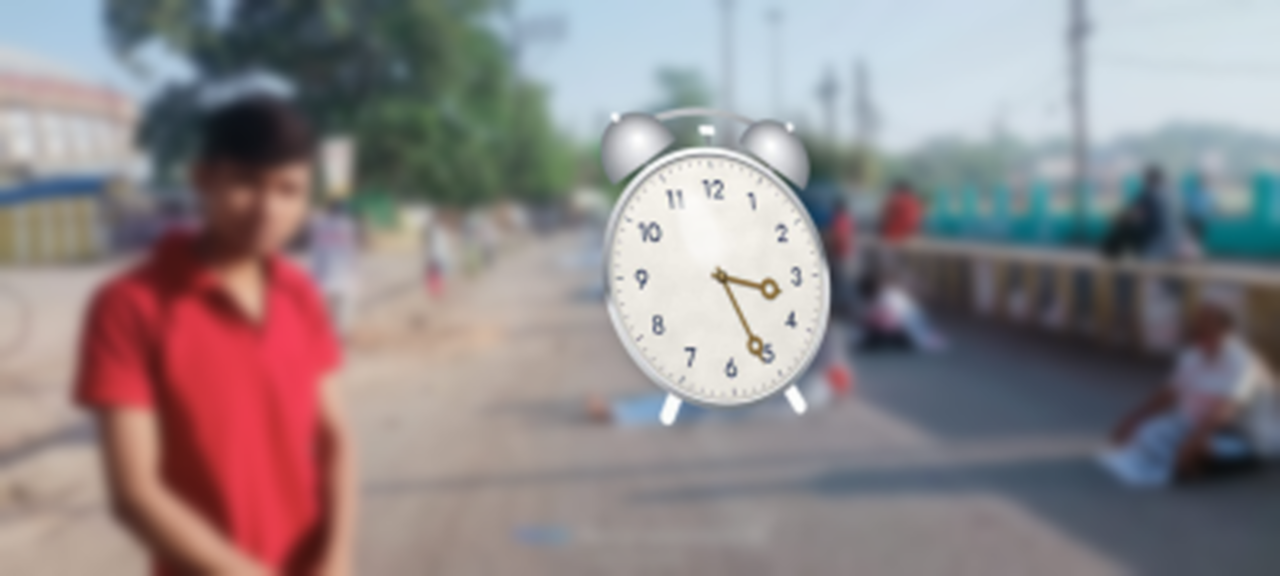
{"hour": 3, "minute": 26}
